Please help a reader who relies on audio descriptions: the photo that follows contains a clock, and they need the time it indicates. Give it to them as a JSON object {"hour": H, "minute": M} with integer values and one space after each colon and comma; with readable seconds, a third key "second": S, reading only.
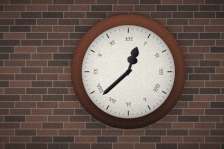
{"hour": 12, "minute": 38}
